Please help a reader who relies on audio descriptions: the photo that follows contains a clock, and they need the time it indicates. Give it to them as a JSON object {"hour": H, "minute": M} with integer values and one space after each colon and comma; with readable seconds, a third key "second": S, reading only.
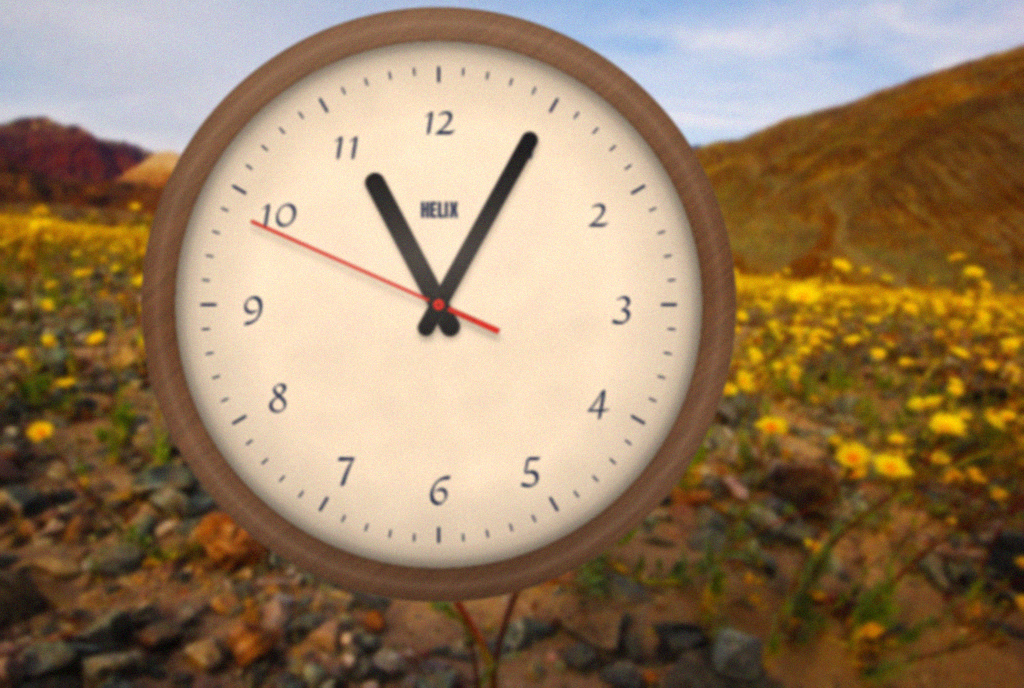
{"hour": 11, "minute": 4, "second": 49}
